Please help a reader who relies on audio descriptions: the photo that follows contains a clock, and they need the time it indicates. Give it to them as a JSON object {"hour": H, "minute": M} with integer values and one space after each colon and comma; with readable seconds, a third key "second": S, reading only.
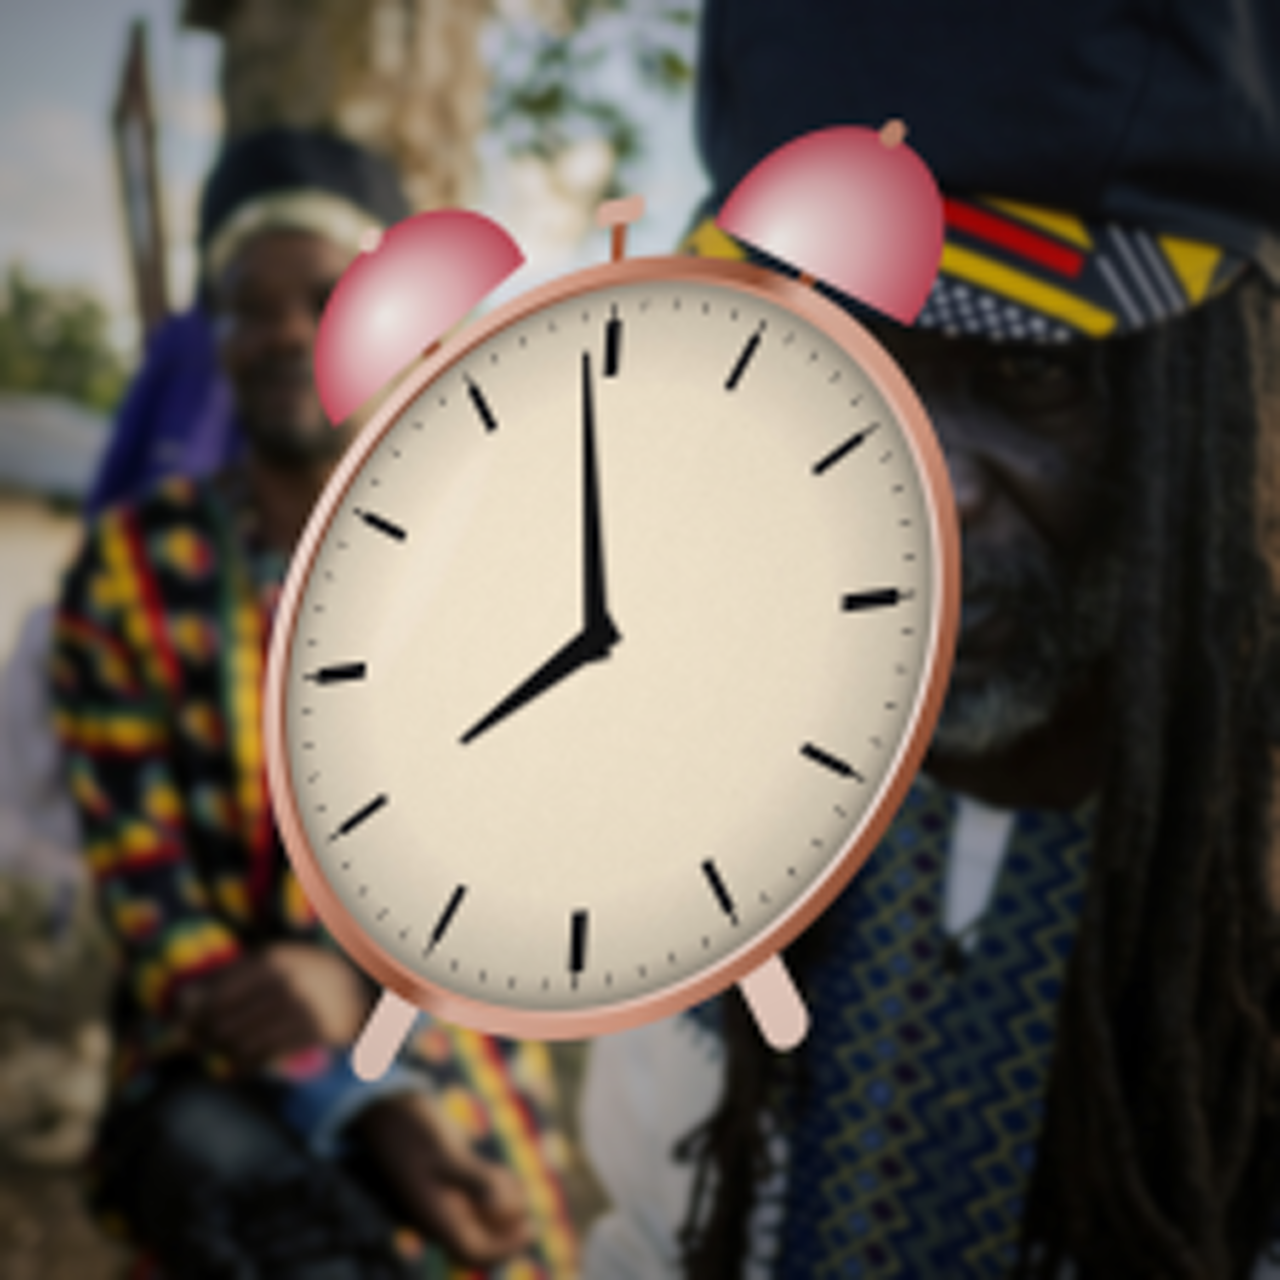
{"hour": 7, "minute": 59}
